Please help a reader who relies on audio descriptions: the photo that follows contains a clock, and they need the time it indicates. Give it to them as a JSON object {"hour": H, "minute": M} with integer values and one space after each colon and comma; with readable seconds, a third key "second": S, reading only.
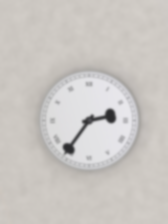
{"hour": 2, "minute": 36}
